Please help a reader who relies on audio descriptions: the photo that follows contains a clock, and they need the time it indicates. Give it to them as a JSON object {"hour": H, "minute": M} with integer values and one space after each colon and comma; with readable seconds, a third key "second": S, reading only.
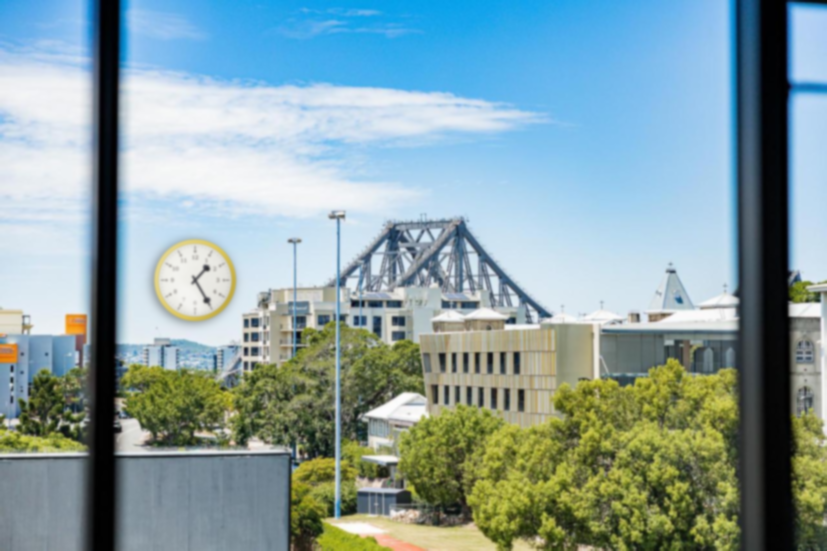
{"hour": 1, "minute": 25}
